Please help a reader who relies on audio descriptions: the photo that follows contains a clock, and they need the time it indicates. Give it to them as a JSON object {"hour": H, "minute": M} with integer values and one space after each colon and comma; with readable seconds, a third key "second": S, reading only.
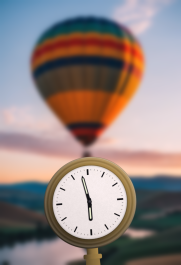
{"hour": 5, "minute": 58}
